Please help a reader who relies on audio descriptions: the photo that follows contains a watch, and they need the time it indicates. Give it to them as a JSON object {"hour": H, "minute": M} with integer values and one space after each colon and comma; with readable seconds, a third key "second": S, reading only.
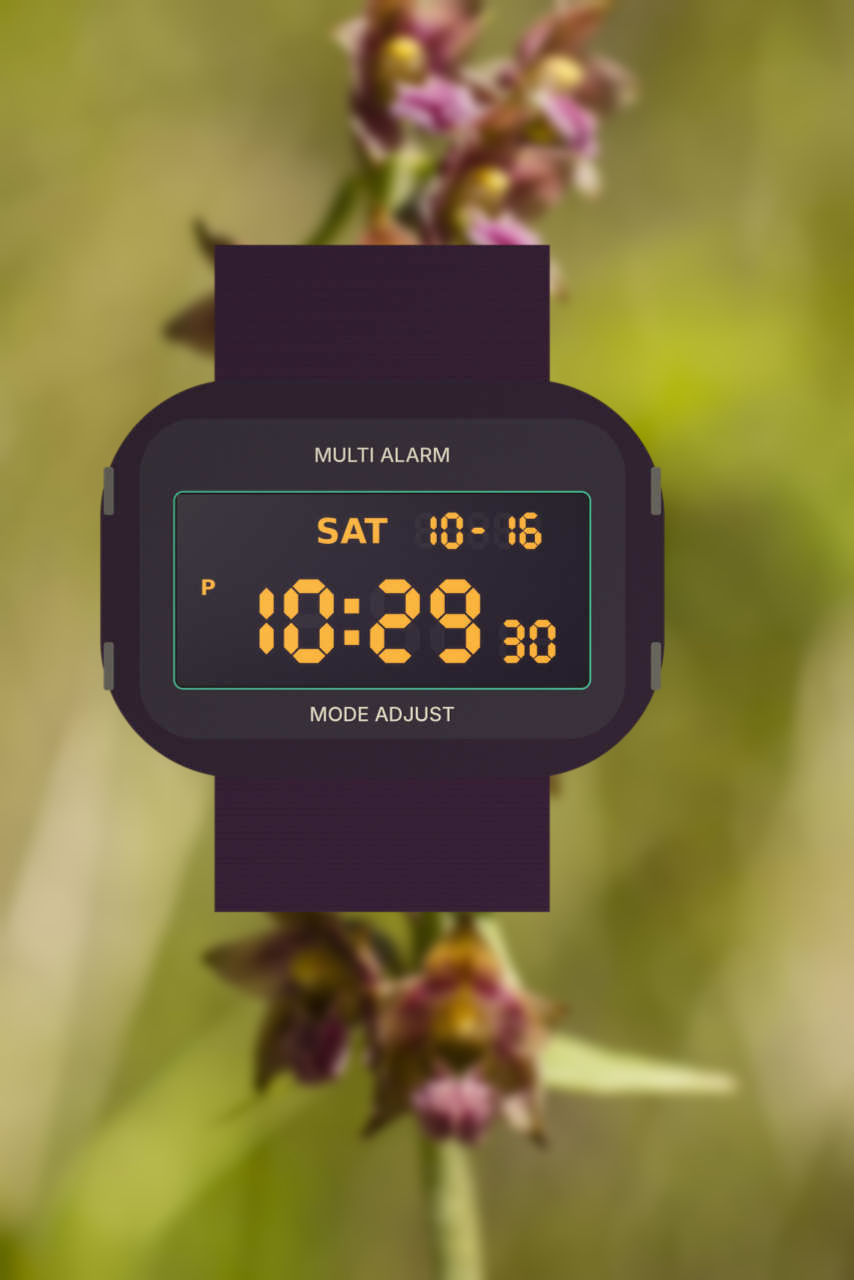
{"hour": 10, "minute": 29, "second": 30}
